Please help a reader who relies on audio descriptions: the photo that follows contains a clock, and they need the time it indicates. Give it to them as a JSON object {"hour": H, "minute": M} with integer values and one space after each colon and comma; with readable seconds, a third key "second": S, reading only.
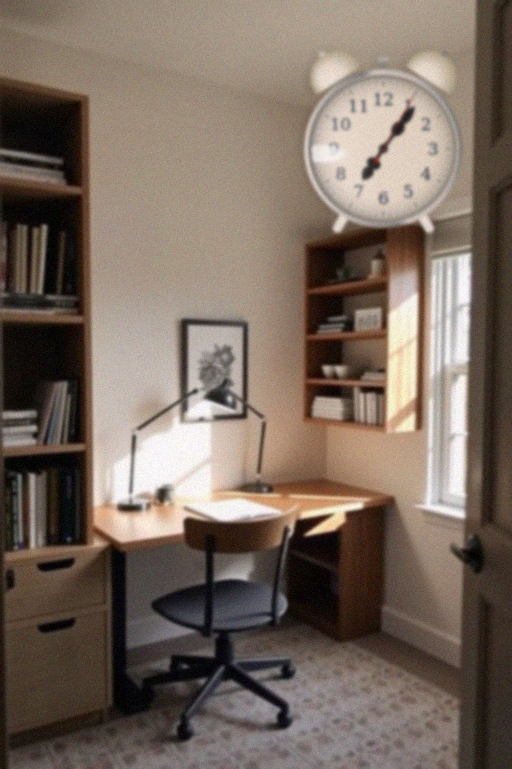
{"hour": 7, "minute": 6, "second": 5}
